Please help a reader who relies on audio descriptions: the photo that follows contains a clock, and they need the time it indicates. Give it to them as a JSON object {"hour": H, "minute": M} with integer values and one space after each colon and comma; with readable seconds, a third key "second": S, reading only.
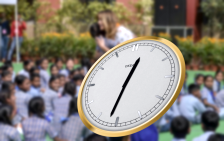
{"hour": 12, "minute": 32}
